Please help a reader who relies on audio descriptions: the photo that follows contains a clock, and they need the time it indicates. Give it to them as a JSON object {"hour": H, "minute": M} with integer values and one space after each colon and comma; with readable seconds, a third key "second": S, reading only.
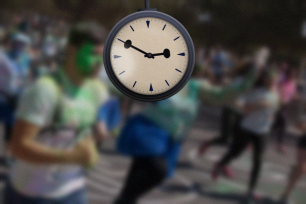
{"hour": 2, "minute": 50}
